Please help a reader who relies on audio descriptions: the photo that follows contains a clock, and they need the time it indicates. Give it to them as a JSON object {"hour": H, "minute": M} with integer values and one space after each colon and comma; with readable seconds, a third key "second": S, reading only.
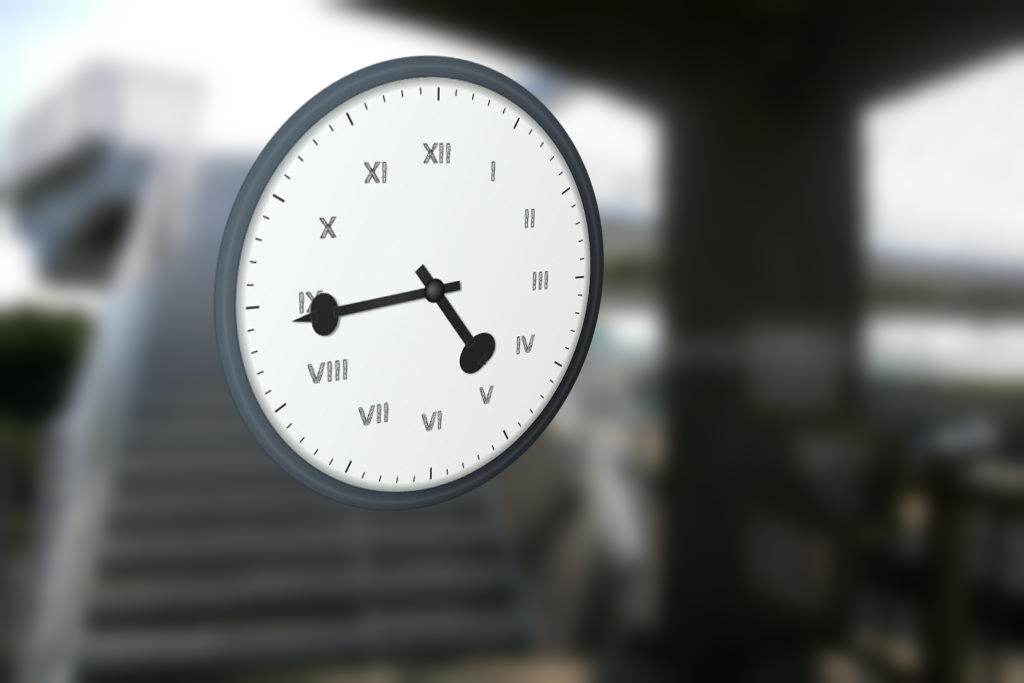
{"hour": 4, "minute": 44}
